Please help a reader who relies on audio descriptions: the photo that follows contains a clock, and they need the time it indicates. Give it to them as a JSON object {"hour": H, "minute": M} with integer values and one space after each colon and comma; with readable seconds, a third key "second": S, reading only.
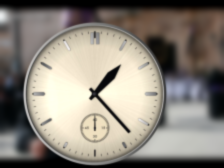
{"hour": 1, "minute": 23}
